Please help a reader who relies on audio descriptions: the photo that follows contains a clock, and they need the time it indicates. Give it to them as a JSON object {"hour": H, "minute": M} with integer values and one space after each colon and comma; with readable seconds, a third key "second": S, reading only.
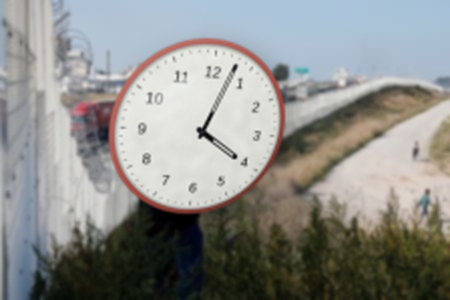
{"hour": 4, "minute": 3}
